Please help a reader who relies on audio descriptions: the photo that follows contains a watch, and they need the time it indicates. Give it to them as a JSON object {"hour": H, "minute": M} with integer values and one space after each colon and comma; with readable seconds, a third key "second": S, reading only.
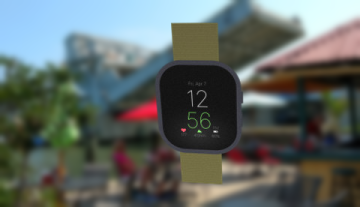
{"hour": 12, "minute": 56}
